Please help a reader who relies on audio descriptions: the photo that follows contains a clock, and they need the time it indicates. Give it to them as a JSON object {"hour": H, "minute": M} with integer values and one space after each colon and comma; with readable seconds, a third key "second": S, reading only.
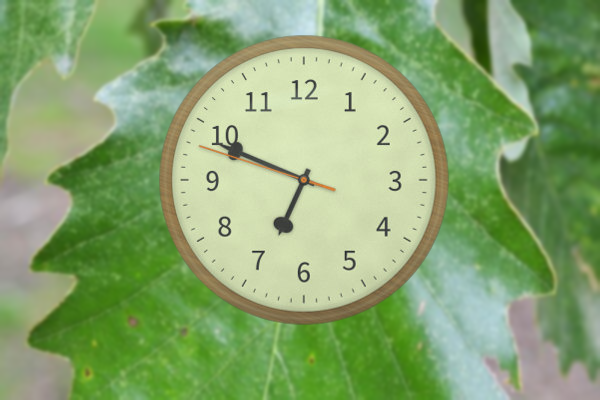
{"hour": 6, "minute": 48, "second": 48}
